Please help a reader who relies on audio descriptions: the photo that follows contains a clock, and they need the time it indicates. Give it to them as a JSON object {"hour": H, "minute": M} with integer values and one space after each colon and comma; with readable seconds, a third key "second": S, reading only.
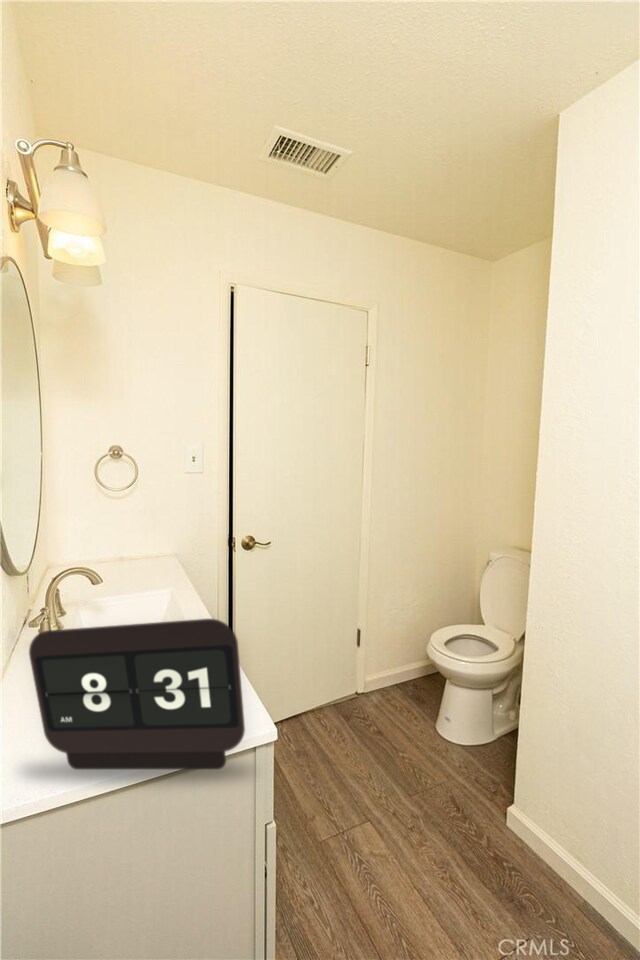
{"hour": 8, "minute": 31}
